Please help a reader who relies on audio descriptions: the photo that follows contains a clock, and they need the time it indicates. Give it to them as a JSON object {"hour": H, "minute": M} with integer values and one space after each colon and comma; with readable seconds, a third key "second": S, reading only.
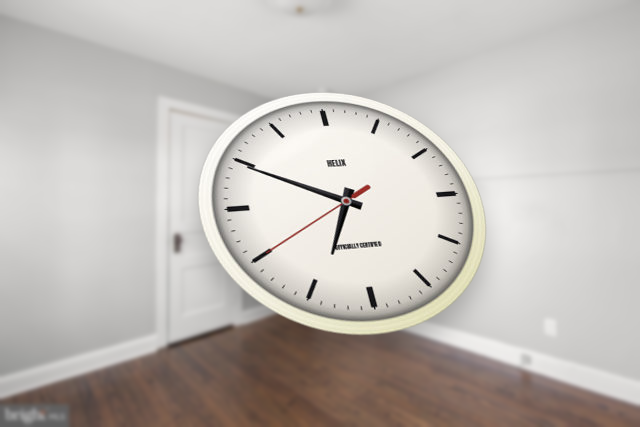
{"hour": 6, "minute": 49, "second": 40}
